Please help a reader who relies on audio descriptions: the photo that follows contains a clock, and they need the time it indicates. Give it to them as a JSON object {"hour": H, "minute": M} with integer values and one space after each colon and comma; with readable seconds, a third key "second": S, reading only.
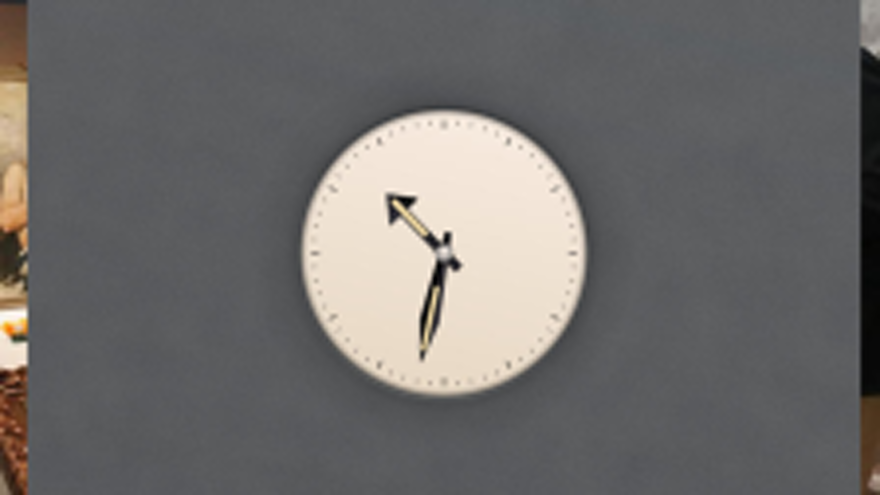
{"hour": 10, "minute": 32}
